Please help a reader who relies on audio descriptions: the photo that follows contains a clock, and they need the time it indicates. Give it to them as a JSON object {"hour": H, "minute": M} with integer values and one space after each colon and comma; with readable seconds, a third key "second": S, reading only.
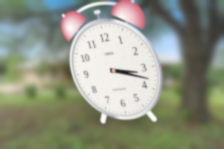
{"hour": 3, "minute": 18}
